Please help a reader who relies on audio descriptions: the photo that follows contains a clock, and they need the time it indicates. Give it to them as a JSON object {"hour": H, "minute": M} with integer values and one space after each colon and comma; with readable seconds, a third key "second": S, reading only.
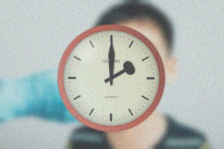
{"hour": 2, "minute": 0}
